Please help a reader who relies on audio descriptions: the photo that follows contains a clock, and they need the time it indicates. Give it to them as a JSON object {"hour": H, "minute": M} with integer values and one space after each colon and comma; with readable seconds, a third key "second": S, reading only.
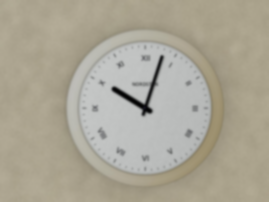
{"hour": 10, "minute": 3}
